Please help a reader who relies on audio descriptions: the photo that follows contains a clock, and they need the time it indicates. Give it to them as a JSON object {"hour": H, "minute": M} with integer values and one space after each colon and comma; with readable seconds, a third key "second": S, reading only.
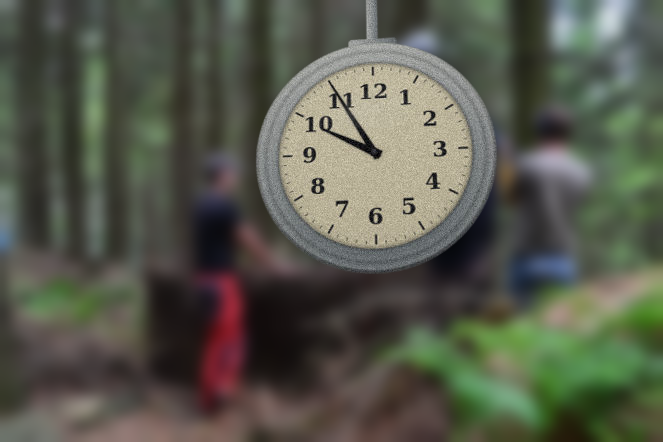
{"hour": 9, "minute": 55}
